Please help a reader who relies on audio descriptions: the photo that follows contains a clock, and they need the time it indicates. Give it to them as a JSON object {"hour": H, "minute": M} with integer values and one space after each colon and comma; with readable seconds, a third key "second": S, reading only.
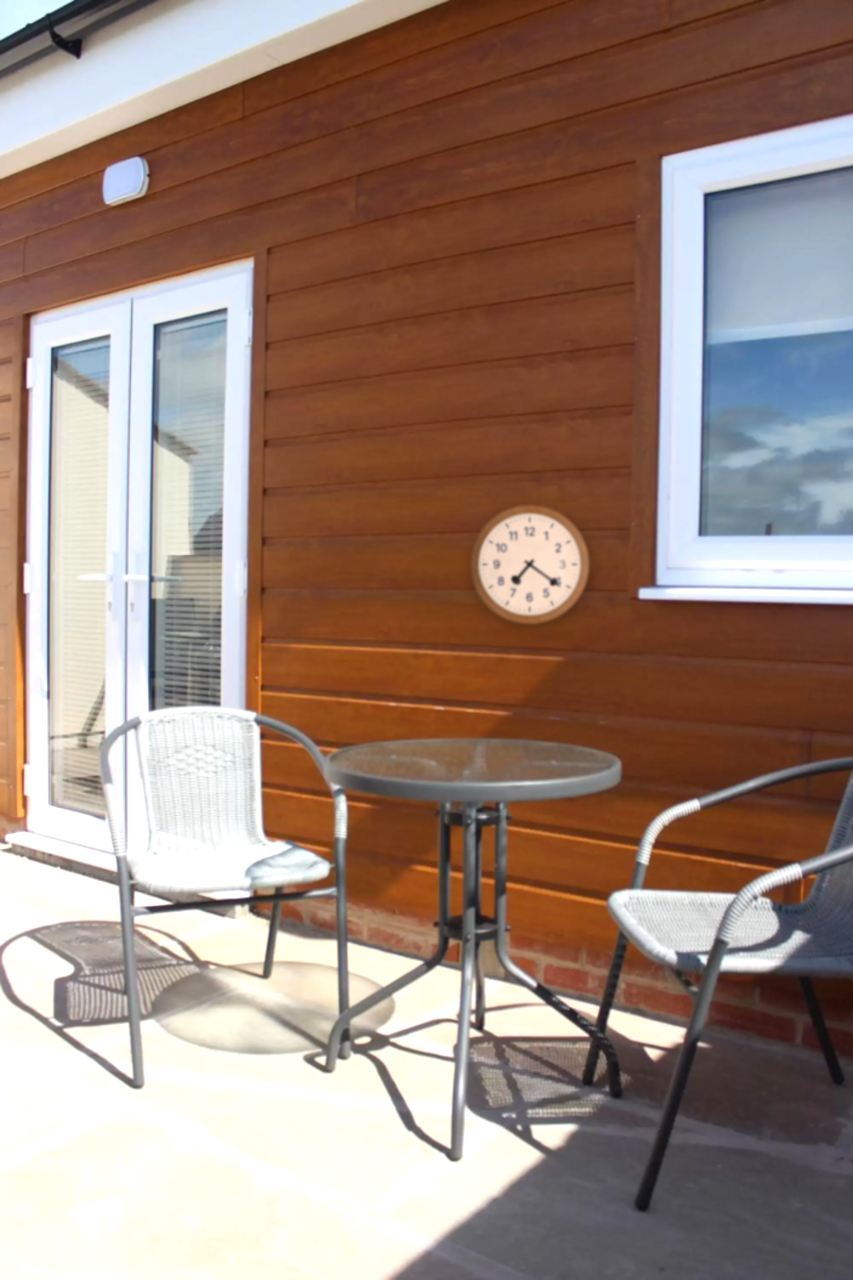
{"hour": 7, "minute": 21}
